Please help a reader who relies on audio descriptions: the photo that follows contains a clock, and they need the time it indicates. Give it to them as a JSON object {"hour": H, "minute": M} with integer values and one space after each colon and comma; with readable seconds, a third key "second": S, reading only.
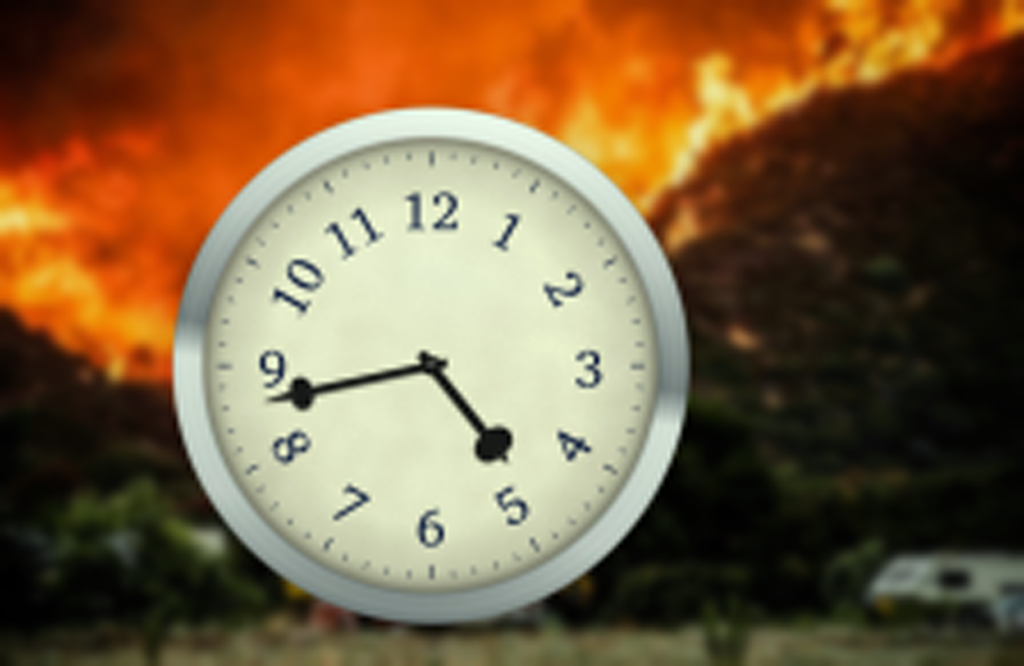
{"hour": 4, "minute": 43}
